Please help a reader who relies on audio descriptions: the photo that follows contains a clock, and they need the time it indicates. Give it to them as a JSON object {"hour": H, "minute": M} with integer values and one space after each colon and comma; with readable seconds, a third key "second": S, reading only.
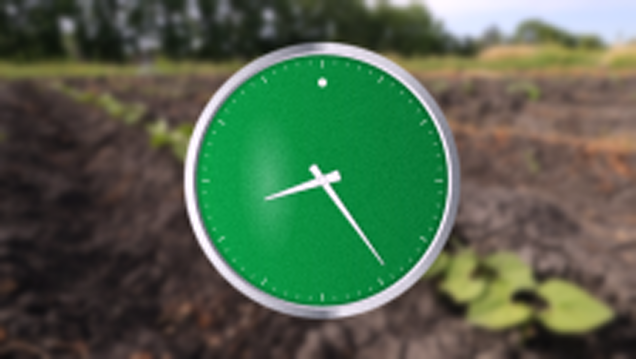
{"hour": 8, "minute": 24}
